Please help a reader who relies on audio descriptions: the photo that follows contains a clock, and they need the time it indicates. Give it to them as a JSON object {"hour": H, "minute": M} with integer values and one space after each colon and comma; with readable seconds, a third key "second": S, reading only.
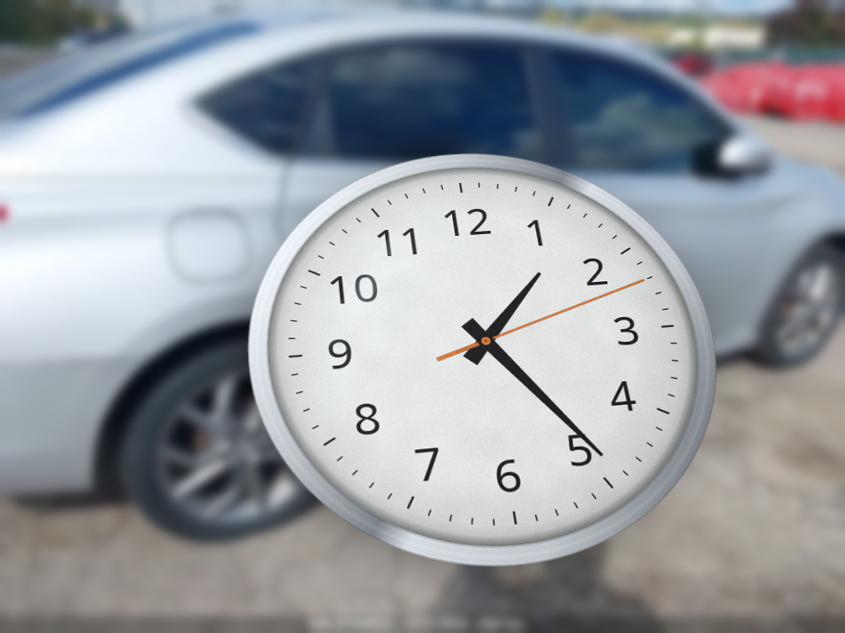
{"hour": 1, "minute": 24, "second": 12}
